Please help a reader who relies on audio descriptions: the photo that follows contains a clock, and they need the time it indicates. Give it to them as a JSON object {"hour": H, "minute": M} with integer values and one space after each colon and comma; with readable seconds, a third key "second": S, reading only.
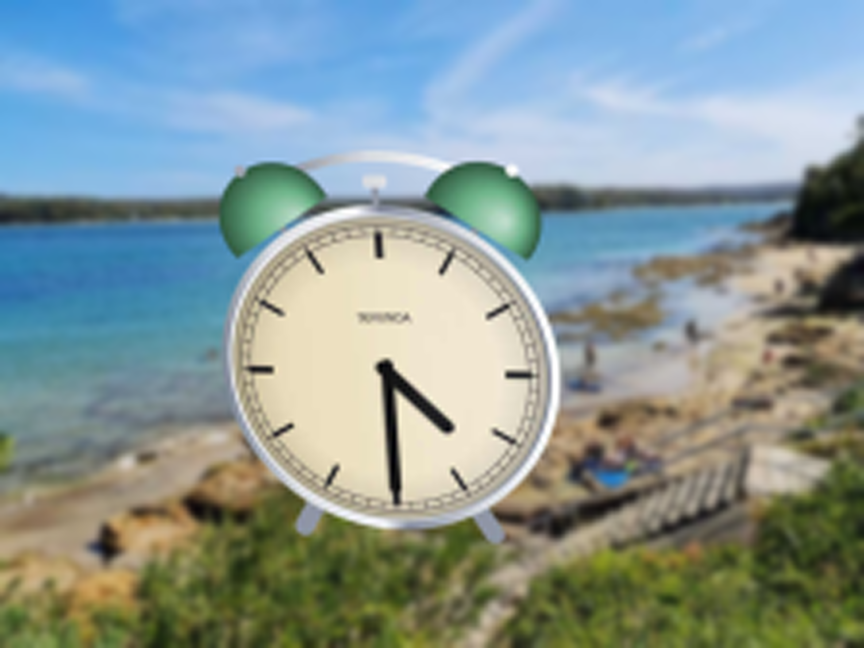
{"hour": 4, "minute": 30}
